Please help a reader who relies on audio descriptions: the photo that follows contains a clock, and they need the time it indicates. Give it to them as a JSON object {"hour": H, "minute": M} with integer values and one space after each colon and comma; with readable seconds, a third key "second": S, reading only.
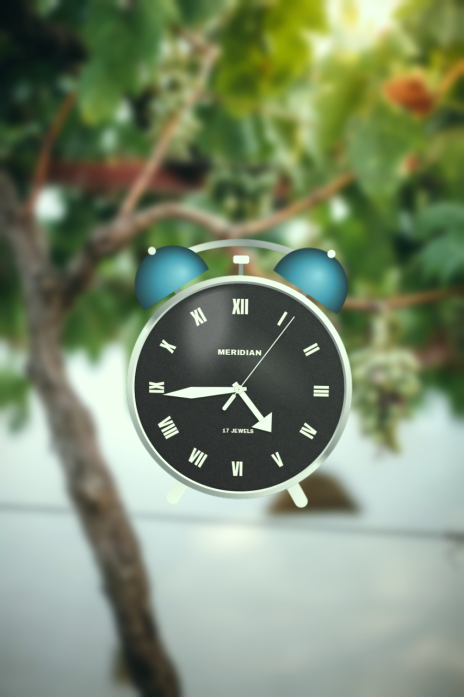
{"hour": 4, "minute": 44, "second": 6}
